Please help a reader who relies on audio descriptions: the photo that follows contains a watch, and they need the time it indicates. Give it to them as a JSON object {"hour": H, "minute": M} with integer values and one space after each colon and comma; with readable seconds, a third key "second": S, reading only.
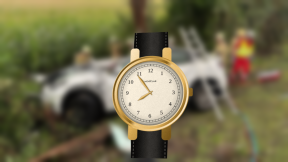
{"hour": 7, "minute": 54}
